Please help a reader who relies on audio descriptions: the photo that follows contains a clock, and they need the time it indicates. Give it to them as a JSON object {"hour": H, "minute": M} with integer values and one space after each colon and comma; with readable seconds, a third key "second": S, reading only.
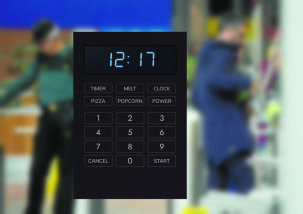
{"hour": 12, "minute": 17}
